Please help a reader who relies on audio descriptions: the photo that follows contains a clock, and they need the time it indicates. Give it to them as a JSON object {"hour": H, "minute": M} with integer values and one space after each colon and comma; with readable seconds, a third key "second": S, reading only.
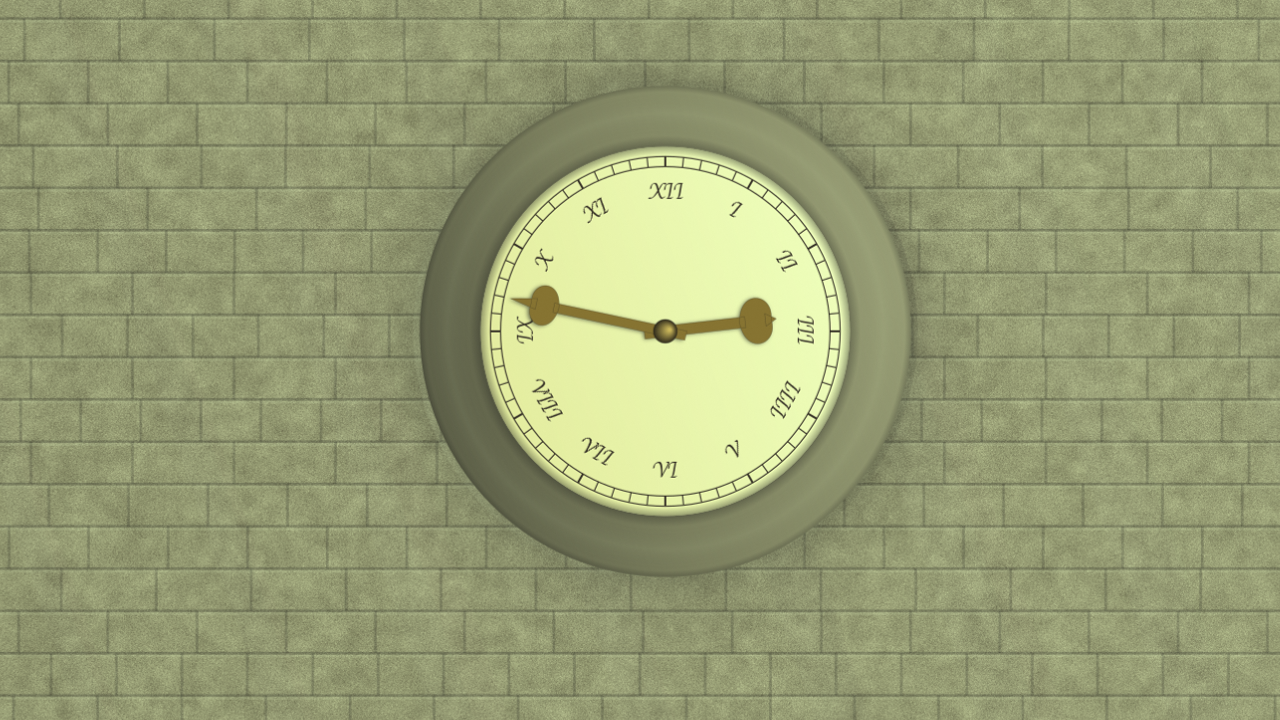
{"hour": 2, "minute": 47}
